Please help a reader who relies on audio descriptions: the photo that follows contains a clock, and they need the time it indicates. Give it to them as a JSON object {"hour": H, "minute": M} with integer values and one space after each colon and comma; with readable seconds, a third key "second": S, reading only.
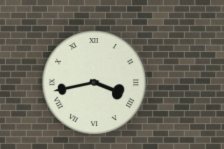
{"hour": 3, "minute": 43}
